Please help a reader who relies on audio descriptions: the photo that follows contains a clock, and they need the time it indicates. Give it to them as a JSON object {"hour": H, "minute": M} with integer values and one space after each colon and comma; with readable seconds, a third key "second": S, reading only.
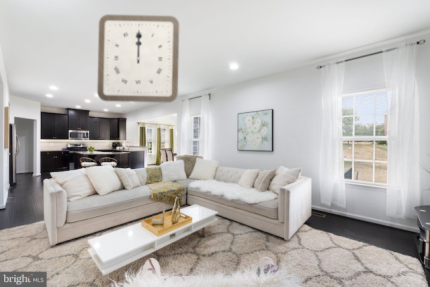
{"hour": 12, "minute": 0}
